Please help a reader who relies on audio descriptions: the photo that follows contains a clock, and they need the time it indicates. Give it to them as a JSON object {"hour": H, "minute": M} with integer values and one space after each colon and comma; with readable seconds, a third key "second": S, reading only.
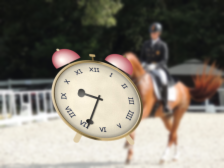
{"hour": 9, "minute": 34}
